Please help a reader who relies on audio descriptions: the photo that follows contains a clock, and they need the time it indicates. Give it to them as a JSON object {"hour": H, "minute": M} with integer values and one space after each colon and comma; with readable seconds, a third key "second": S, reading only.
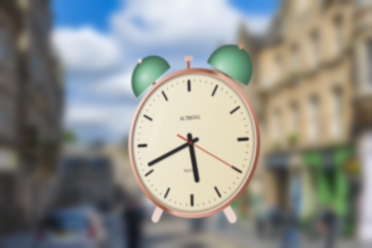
{"hour": 5, "minute": 41, "second": 20}
